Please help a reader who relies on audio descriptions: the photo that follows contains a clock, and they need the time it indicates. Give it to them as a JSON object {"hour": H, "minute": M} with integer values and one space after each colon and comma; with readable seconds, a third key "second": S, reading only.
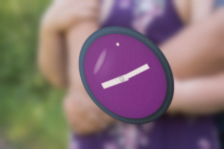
{"hour": 8, "minute": 10}
